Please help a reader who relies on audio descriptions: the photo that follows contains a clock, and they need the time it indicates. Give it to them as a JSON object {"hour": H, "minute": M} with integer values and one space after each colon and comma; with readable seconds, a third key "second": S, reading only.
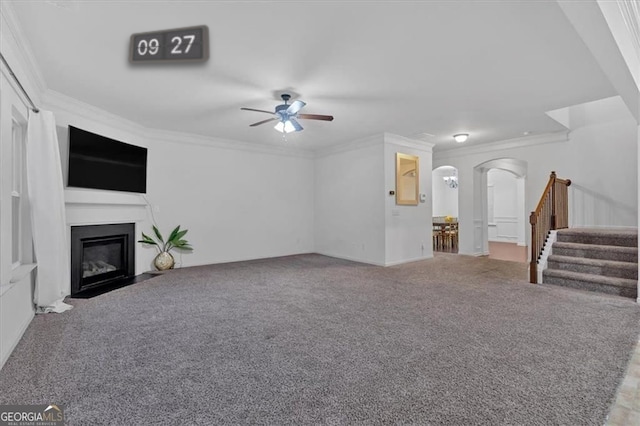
{"hour": 9, "minute": 27}
